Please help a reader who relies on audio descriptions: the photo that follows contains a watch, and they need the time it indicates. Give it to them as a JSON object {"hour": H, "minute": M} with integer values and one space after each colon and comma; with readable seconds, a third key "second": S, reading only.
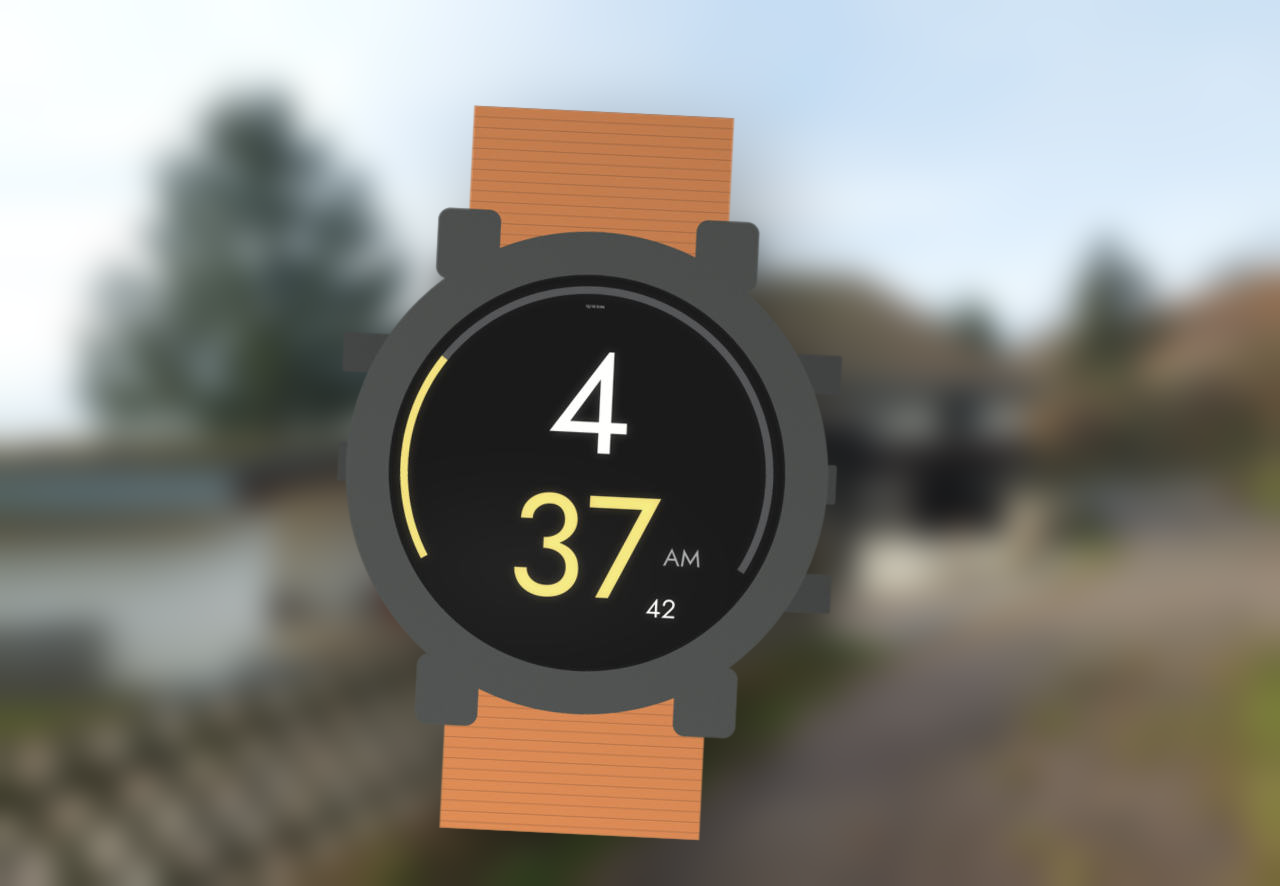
{"hour": 4, "minute": 37, "second": 42}
